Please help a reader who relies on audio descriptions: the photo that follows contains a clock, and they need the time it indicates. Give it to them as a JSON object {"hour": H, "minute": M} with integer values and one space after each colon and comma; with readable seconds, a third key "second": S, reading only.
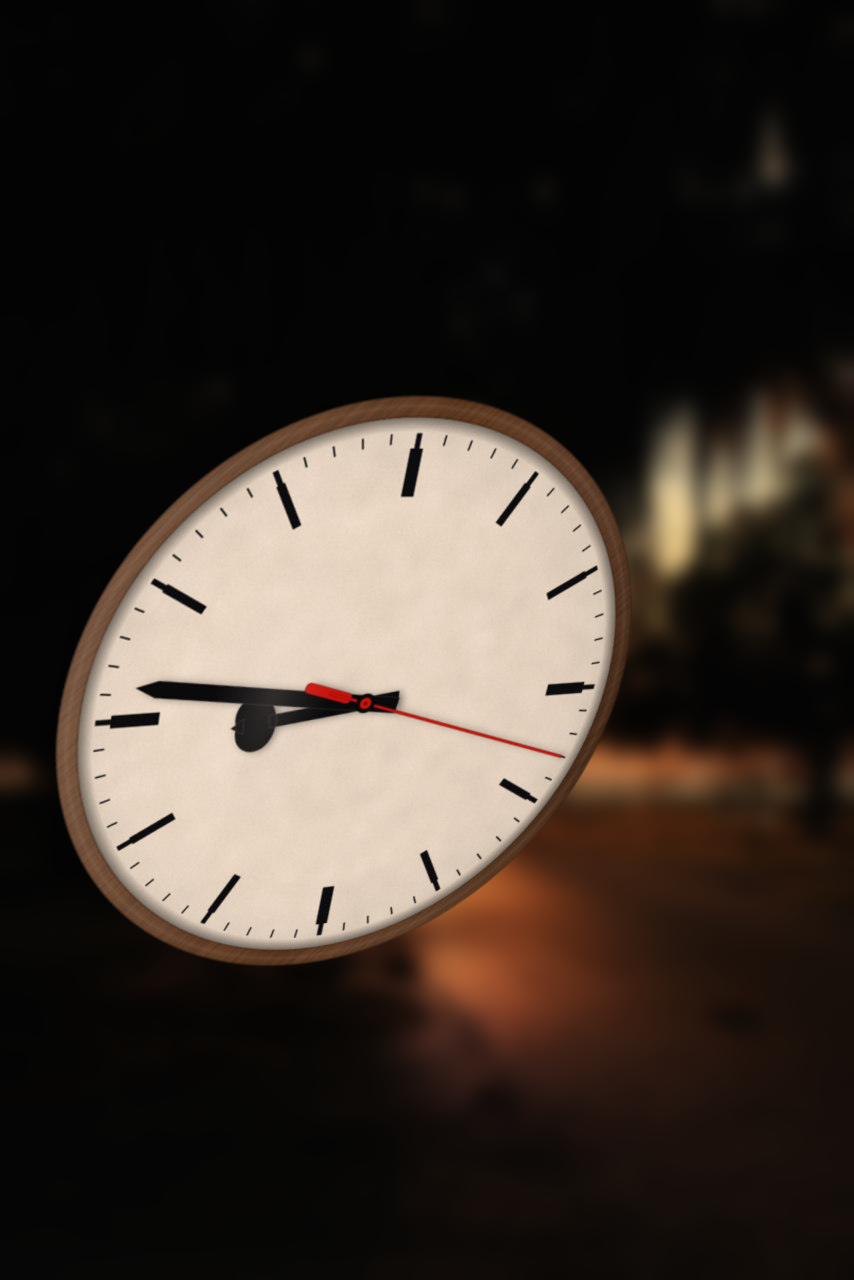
{"hour": 8, "minute": 46, "second": 18}
